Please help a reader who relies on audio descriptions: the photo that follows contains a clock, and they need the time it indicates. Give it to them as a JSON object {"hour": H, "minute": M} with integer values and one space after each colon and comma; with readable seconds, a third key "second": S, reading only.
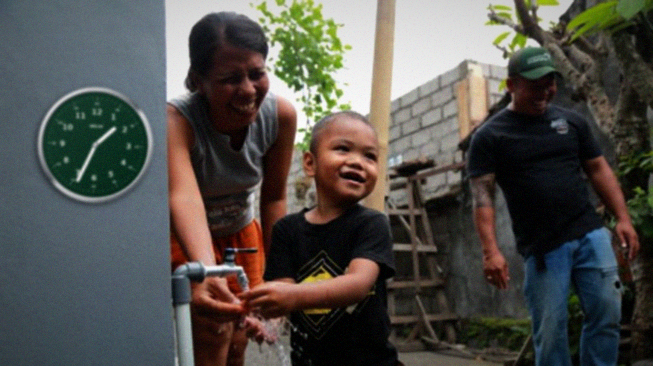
{"hour": 1, "minute": 34}
